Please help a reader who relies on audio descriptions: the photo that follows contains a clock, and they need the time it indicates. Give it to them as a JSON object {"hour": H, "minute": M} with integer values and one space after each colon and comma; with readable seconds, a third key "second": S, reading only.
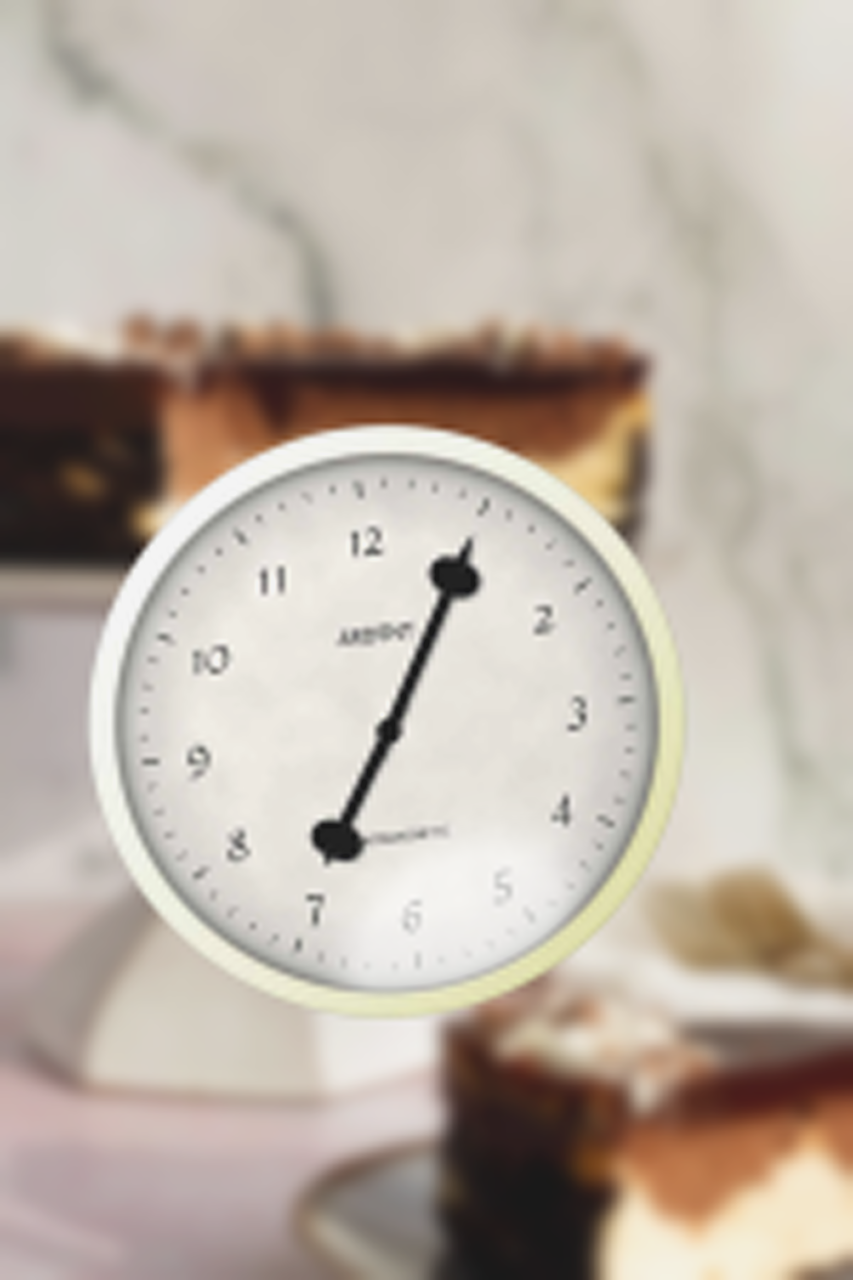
{"hour": 7, "minute": 5}
